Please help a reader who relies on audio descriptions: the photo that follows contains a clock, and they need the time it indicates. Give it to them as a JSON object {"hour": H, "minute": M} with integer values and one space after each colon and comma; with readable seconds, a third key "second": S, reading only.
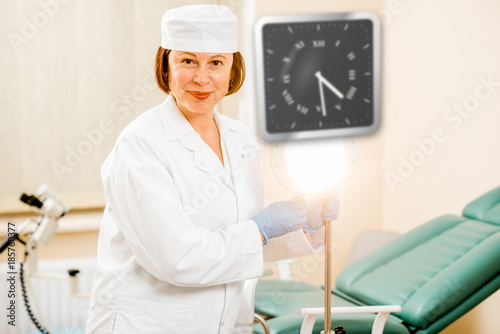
{"hour": 4, "minute": 29}
